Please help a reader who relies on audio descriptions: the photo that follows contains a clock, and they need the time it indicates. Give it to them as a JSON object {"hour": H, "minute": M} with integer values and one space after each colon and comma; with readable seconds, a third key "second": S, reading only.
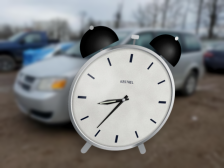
{"hour": 8, "minute": 36}
